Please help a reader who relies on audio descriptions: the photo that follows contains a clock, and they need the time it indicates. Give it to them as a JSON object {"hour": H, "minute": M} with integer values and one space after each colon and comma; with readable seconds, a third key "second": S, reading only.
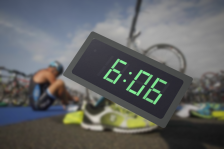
{"hour": 6, "minute": 6}
